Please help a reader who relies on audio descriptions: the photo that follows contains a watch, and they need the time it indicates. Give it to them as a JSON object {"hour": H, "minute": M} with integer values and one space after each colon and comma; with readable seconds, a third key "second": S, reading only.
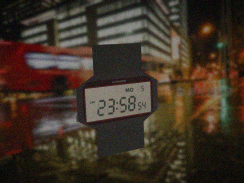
{"hour": 23, "minute": 58, "second": 54}
